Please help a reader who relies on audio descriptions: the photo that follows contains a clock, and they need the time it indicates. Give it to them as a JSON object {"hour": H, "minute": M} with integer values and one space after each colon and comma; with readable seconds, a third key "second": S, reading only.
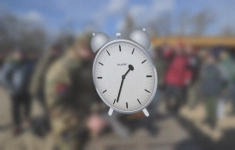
{"hour": 1, "minute": 34}
